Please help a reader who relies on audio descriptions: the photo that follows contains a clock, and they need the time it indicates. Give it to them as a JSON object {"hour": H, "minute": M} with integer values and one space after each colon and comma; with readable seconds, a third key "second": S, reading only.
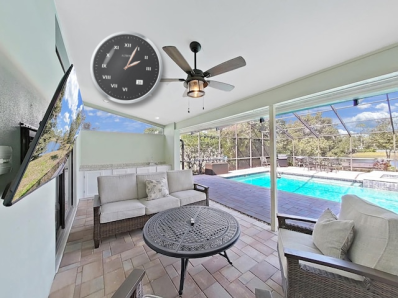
{"hour": 2, "minute": 4}
